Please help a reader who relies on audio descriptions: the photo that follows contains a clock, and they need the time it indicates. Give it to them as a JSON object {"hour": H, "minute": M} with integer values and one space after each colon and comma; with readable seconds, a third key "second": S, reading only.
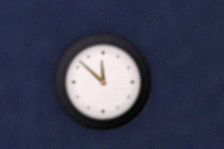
{"hour": 11, "minute": 52}
